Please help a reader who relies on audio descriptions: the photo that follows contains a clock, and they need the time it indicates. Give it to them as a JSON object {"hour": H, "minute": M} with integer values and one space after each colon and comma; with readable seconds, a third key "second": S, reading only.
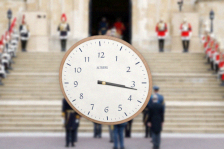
{"hour": 3, "minute": 17}
